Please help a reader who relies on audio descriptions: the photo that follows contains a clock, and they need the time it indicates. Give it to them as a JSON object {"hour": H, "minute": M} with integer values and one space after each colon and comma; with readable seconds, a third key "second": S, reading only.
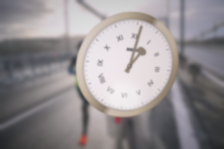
{"hour": 1, "minute": 1}
